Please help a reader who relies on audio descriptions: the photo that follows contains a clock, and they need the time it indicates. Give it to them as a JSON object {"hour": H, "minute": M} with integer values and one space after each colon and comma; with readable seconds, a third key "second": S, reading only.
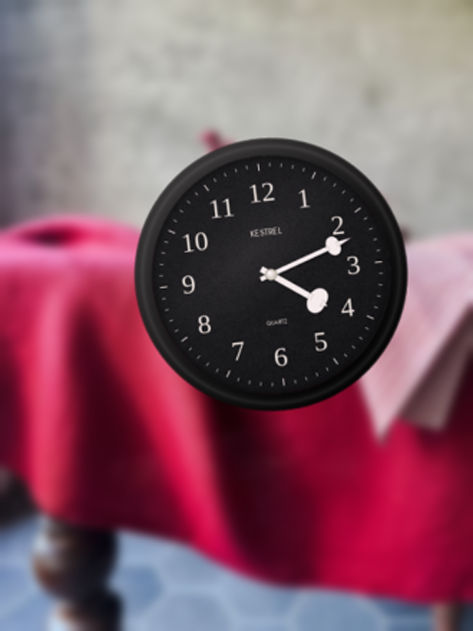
{"hour": 4, "minute": 12}
